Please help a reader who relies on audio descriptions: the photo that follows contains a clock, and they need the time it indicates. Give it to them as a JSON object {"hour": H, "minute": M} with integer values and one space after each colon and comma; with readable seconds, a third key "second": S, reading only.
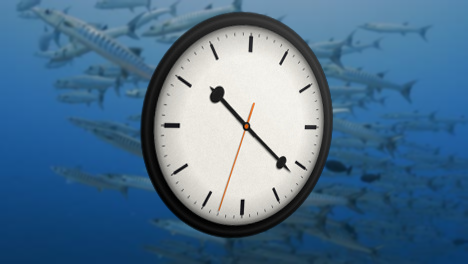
{"hour": 10, "minute": 21, "second": 33}
